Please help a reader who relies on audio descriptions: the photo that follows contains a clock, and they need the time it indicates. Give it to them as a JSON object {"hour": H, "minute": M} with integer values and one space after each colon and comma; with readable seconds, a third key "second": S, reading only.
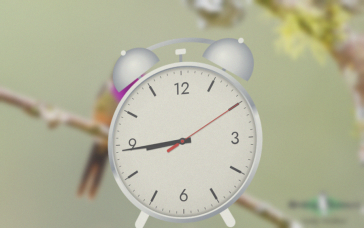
{"hour": 8, "minute": 44, "second": 10}
